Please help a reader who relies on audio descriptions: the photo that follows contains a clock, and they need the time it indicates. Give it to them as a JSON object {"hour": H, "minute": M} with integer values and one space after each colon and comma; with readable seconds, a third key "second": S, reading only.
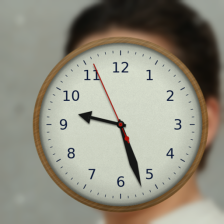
{"hour": 9, "minute": 26, "second": 56}
